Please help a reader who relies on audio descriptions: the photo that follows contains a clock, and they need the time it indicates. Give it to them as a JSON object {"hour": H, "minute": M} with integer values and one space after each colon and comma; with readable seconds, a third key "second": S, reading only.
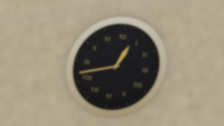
{"hour": 12, "minute": 42}
